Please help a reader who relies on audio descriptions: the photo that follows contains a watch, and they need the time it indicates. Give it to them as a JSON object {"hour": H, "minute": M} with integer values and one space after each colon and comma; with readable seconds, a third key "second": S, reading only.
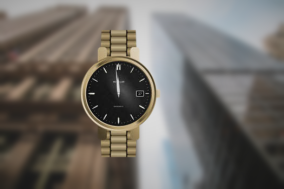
{"hour": 11, "minute": 59}
